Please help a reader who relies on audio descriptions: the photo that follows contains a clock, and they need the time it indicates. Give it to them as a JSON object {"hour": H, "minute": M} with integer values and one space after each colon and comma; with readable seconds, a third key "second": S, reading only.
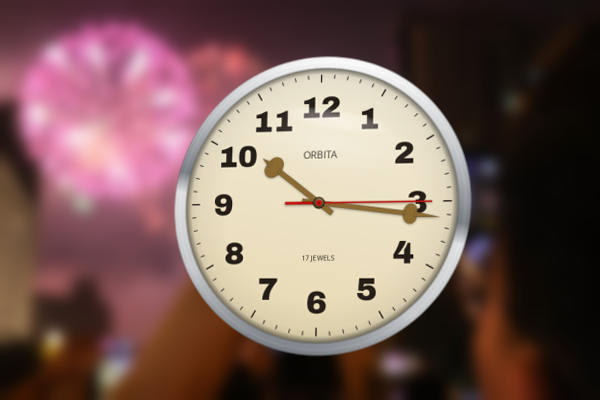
{"hour": 10, "minute": 16, "second": 15}
